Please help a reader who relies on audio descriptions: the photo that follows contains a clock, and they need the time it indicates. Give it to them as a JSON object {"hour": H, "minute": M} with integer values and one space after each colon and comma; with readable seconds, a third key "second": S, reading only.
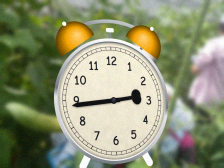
{"hour": 2, "minute": 44}
